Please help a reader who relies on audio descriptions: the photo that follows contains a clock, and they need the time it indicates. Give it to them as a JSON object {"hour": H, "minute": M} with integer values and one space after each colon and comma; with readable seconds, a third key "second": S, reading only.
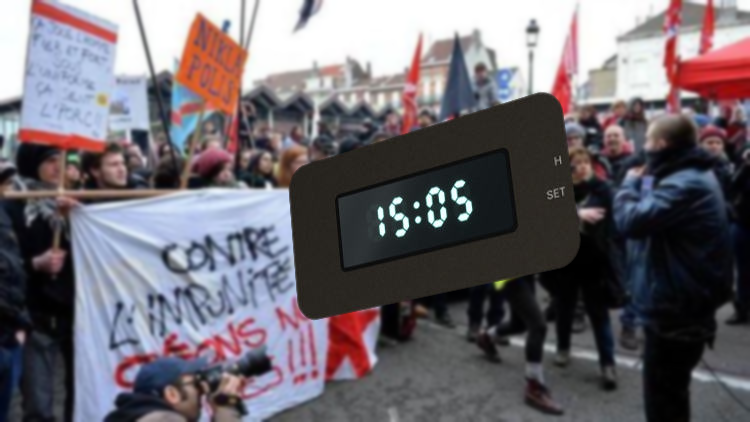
{"hour": 15, "minute": 5}
